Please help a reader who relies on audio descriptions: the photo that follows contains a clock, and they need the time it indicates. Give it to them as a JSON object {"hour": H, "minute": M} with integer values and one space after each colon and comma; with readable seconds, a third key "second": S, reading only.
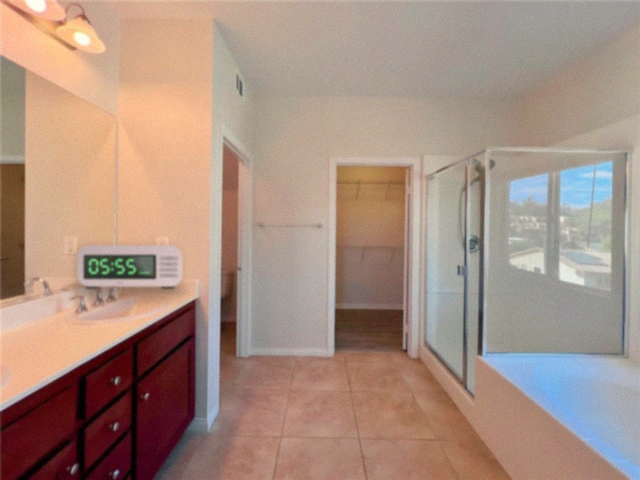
{"hour": 5, "minute": 55}
